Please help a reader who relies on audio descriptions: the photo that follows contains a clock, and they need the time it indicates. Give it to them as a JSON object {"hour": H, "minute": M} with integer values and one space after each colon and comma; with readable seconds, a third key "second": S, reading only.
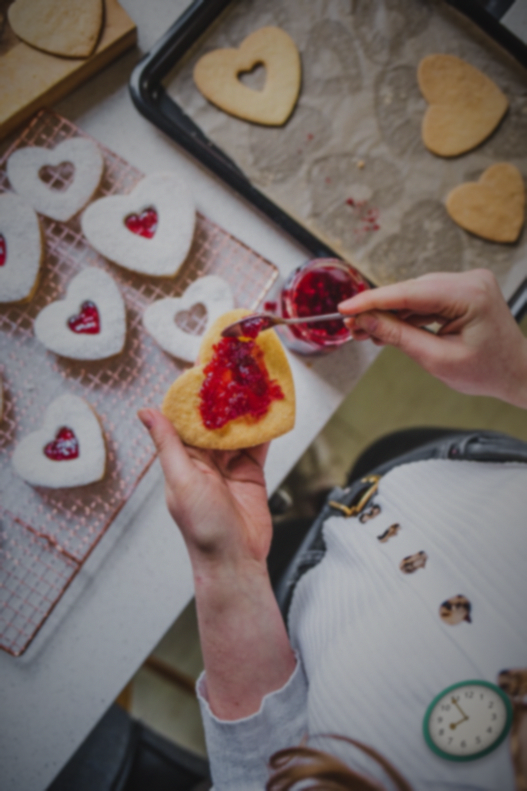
{"hour": 7, "minute": 54}
